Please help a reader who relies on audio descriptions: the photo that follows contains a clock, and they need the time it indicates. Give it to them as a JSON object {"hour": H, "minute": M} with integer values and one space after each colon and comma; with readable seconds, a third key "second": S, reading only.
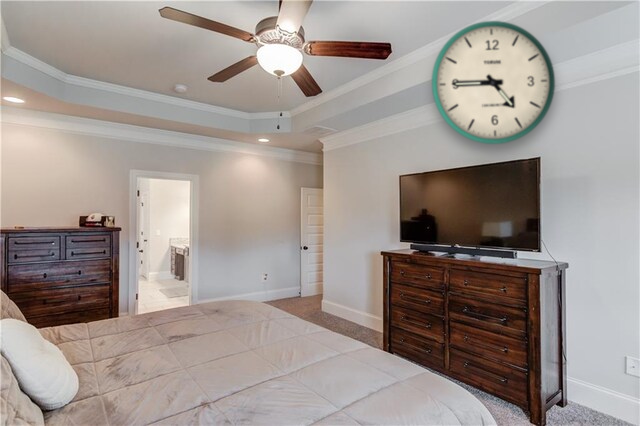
{"hour": 4, "minute": 45}
